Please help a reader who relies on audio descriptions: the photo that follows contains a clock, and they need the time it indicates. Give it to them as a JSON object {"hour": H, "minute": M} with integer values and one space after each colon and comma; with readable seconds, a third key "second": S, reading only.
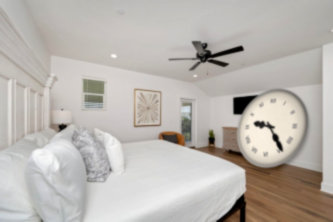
{"hour": 9, "minute": 24}
